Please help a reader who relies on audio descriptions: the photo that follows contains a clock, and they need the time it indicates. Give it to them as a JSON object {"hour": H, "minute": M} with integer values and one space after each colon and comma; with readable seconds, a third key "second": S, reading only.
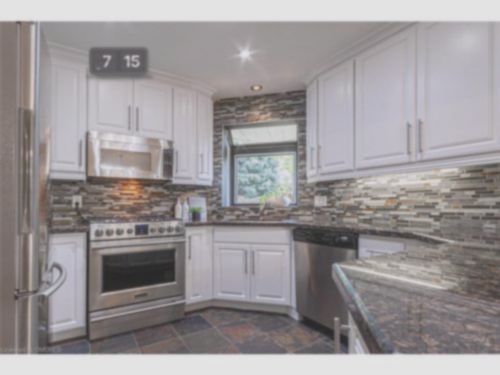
{"hour": 7, "minute": 15}
